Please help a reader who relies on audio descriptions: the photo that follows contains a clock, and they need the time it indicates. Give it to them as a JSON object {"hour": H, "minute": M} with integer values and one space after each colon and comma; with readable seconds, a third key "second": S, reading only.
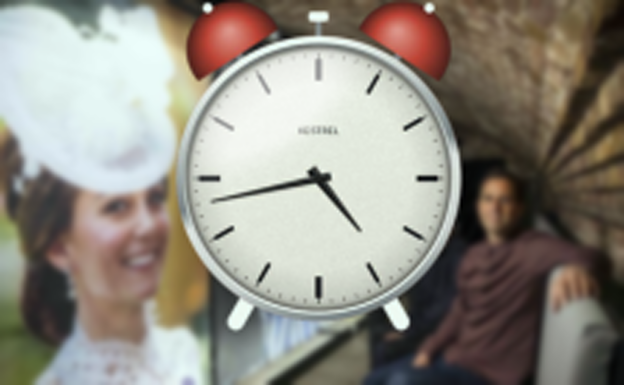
{"hour": 4, "minute": 43}
